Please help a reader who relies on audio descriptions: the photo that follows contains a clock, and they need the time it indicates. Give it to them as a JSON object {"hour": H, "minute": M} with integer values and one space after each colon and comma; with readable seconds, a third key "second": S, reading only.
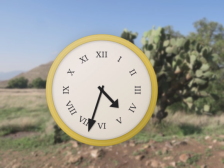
{"hour": 4, "minute": 33}
